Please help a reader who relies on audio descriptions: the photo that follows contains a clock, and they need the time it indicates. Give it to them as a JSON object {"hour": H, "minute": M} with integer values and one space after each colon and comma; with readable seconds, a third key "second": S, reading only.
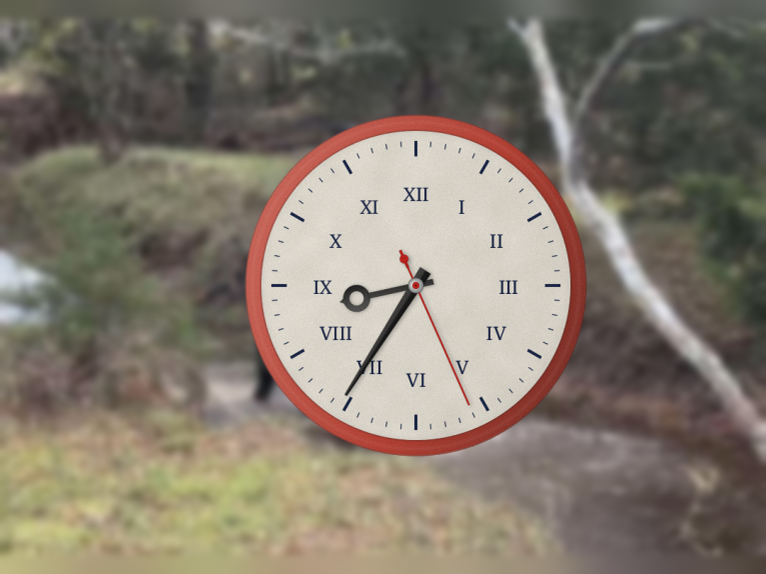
{"hour": 8, "minute": 35, "second": 26}
